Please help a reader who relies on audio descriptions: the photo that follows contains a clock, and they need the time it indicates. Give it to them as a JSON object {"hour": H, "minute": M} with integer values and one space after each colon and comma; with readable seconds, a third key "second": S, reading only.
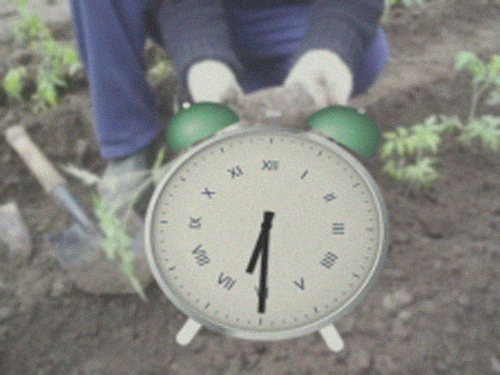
{"hour": 6, "minute": 30}
